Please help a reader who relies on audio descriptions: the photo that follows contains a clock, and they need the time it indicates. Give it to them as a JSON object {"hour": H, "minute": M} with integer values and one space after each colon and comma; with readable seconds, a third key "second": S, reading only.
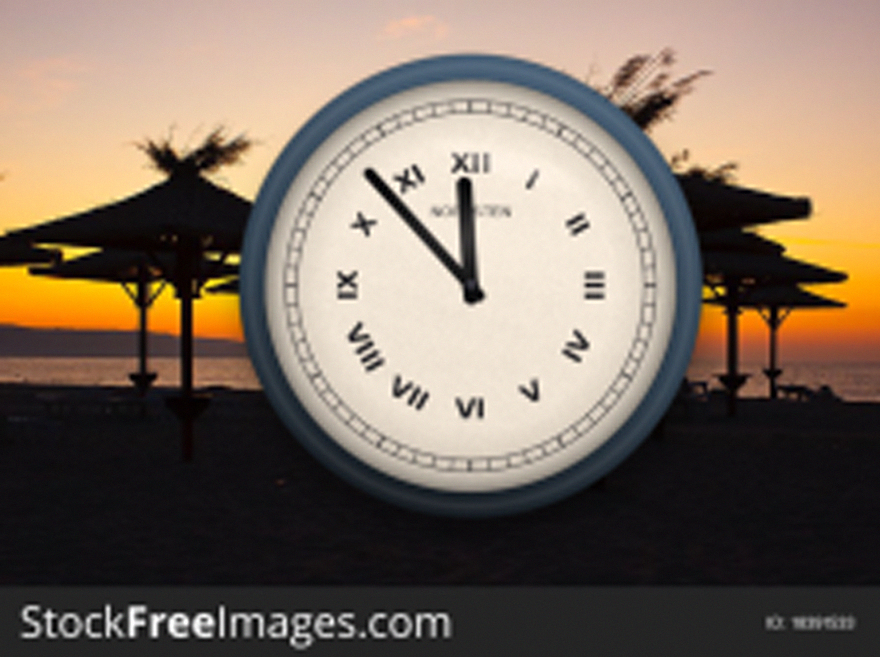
{"hour": 11, "minute": 53}
